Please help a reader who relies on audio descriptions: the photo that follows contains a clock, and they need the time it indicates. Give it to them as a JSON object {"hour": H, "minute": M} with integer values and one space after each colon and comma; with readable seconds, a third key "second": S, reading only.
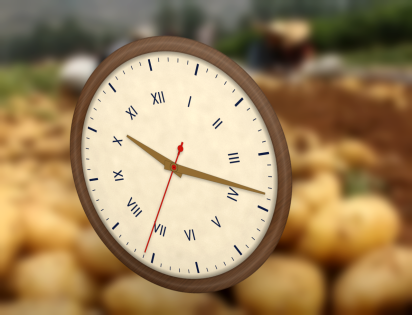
{"hour": 10, "minute": 18, "second": 36}
